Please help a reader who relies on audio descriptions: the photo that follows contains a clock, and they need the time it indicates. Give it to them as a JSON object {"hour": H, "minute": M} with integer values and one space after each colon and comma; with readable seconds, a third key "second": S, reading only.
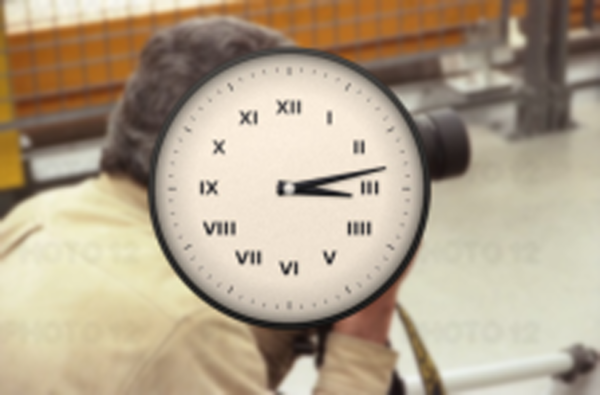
{"hour": 3, "minute": 13}
